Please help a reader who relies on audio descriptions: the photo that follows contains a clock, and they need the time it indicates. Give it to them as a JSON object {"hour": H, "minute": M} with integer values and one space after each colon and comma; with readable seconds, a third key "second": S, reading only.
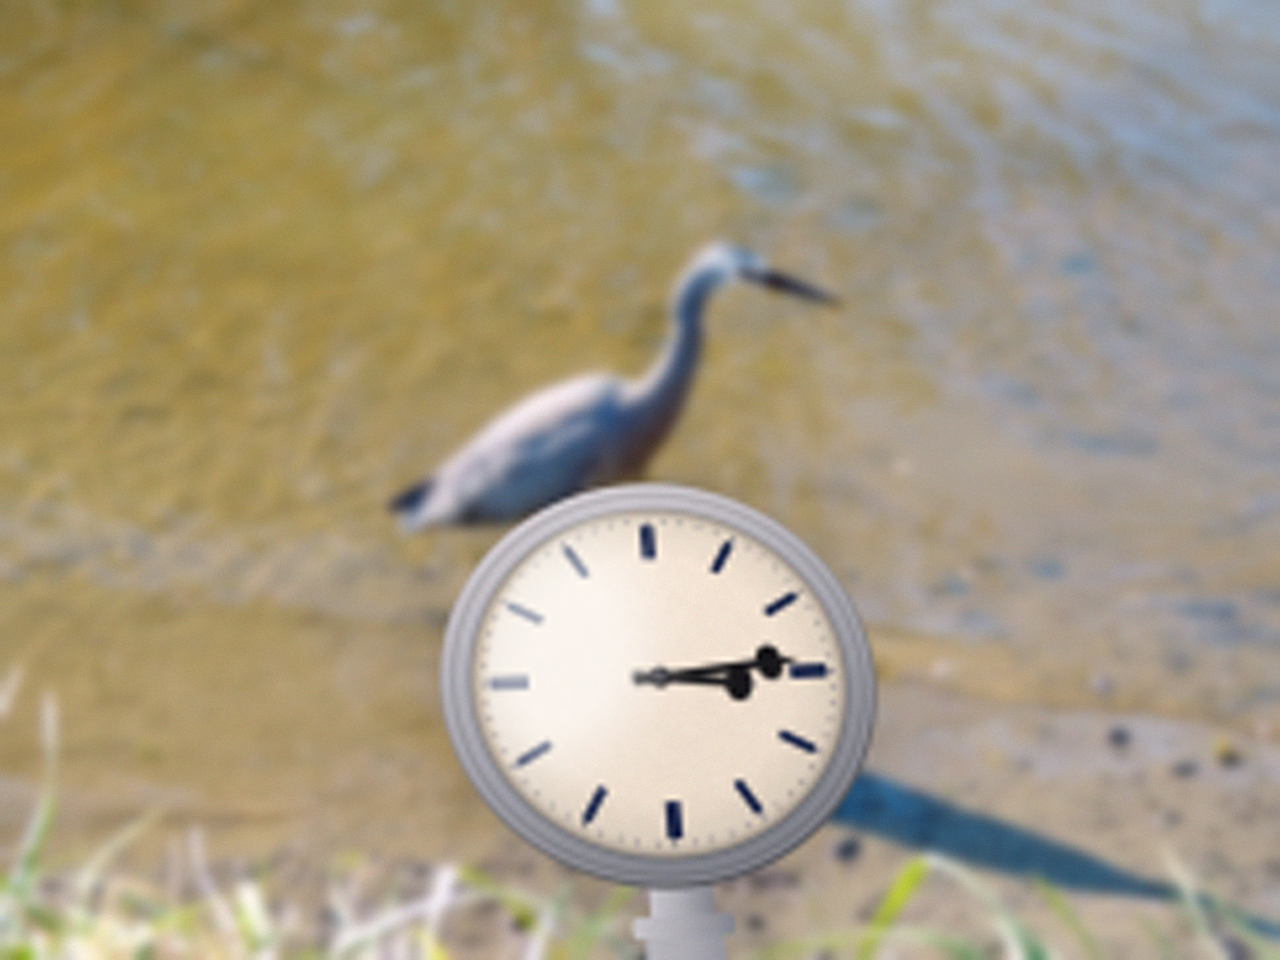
{"hour": 3, "minute": 14}
